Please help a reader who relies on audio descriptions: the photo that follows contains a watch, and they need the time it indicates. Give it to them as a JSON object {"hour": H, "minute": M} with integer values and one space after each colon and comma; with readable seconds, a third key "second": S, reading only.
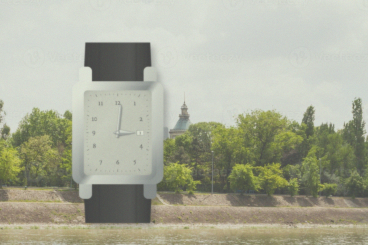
{"hour": 3, "minute": 1}
